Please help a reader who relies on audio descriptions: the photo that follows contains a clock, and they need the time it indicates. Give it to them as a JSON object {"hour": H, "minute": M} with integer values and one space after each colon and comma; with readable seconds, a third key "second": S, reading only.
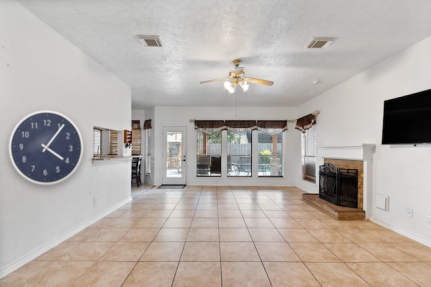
{"hour": 4, "minute": 6}
